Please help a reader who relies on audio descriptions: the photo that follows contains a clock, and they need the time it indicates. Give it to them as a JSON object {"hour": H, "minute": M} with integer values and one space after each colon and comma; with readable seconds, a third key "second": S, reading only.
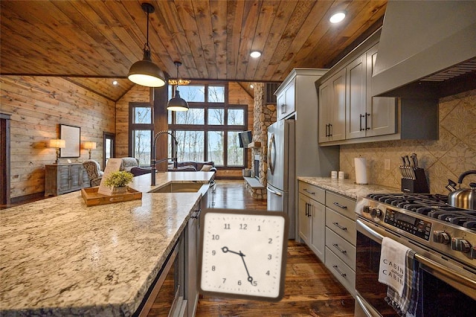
{"hour": 9, "minute": 26}
